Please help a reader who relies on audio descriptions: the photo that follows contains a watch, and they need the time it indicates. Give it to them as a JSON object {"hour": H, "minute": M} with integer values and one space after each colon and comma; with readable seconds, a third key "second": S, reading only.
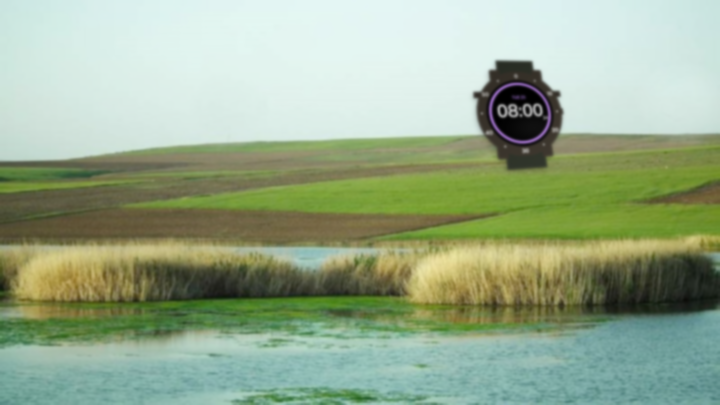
{"hour": 8, "minute": 0}
